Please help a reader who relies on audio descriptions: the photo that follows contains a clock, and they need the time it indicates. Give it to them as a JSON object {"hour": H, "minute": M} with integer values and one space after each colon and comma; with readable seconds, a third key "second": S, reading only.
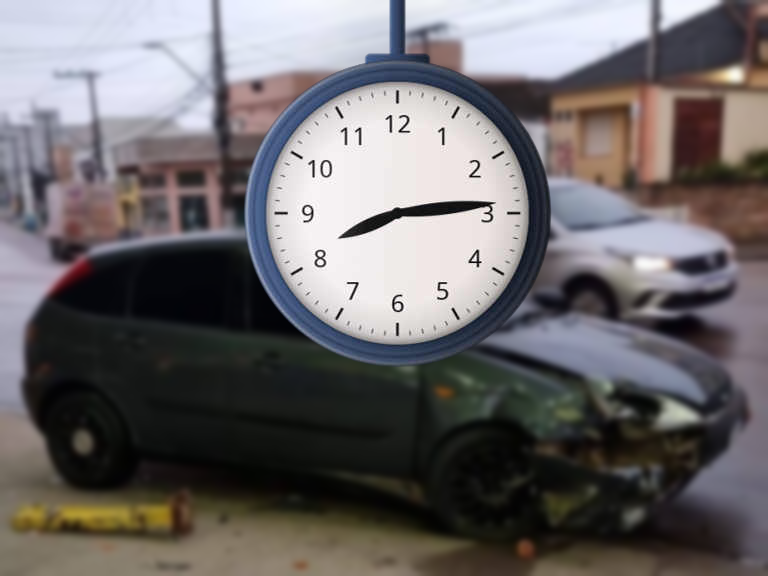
{"hour": 8, "minute": 14}
